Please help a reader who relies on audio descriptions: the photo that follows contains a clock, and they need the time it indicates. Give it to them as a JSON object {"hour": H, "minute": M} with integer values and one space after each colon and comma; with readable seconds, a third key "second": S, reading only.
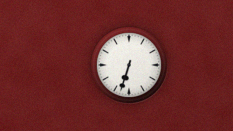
{"hour": 6, "minute": 33}
